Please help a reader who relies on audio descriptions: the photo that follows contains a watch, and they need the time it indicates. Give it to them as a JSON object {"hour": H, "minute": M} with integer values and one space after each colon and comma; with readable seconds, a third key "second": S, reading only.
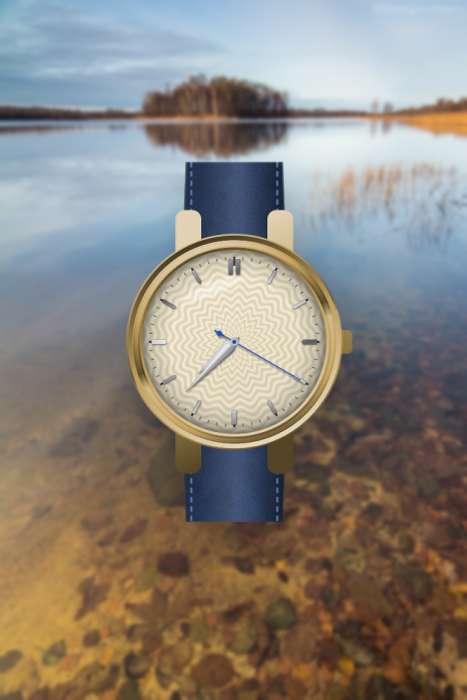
{"hour": 7, "minute": 37, "second": 20}
